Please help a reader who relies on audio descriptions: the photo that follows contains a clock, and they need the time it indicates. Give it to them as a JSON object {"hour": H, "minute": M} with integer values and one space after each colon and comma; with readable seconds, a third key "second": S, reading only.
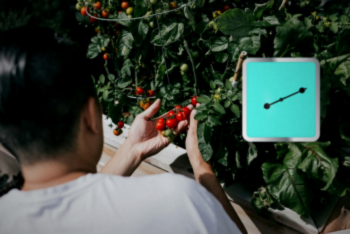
{"hour": 8, "minute": 11}
